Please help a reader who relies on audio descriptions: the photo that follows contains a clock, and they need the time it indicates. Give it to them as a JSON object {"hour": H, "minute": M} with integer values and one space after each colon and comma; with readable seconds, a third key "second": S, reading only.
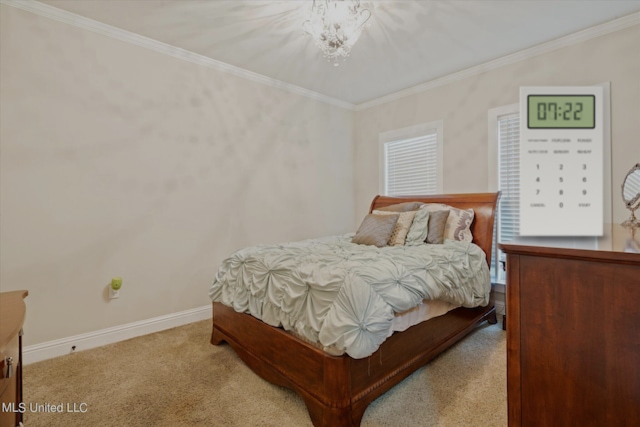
{"hour": 7, "minute": 22}
